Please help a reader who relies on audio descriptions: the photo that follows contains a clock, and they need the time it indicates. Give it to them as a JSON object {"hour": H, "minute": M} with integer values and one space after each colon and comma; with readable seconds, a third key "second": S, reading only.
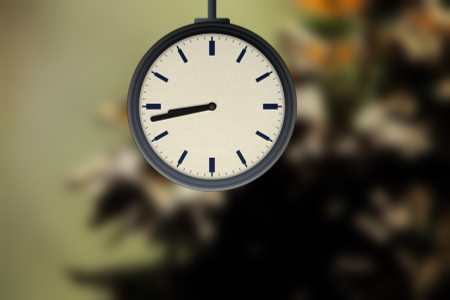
{"hour": 8, "minute": 43}
